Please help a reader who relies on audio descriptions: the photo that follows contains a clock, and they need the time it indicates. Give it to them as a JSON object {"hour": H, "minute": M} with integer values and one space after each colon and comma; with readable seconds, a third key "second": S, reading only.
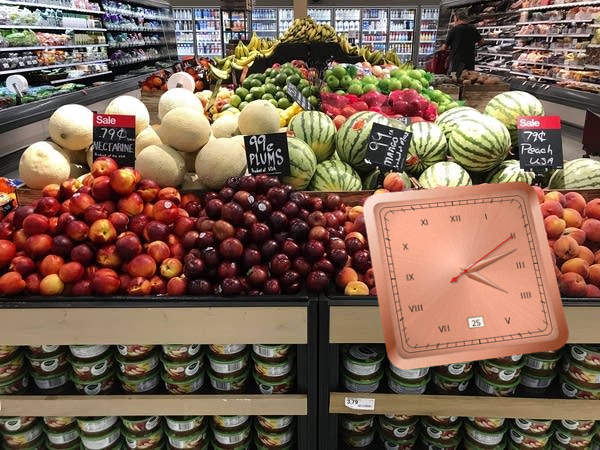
{"hour": 4, "minute": 12, "second": 10}
